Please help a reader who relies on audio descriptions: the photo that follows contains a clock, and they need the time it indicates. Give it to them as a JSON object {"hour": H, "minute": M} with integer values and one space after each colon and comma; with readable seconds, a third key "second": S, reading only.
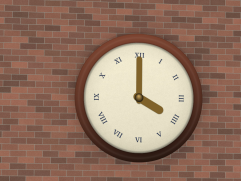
{"hour": 4, "minute": 0}
